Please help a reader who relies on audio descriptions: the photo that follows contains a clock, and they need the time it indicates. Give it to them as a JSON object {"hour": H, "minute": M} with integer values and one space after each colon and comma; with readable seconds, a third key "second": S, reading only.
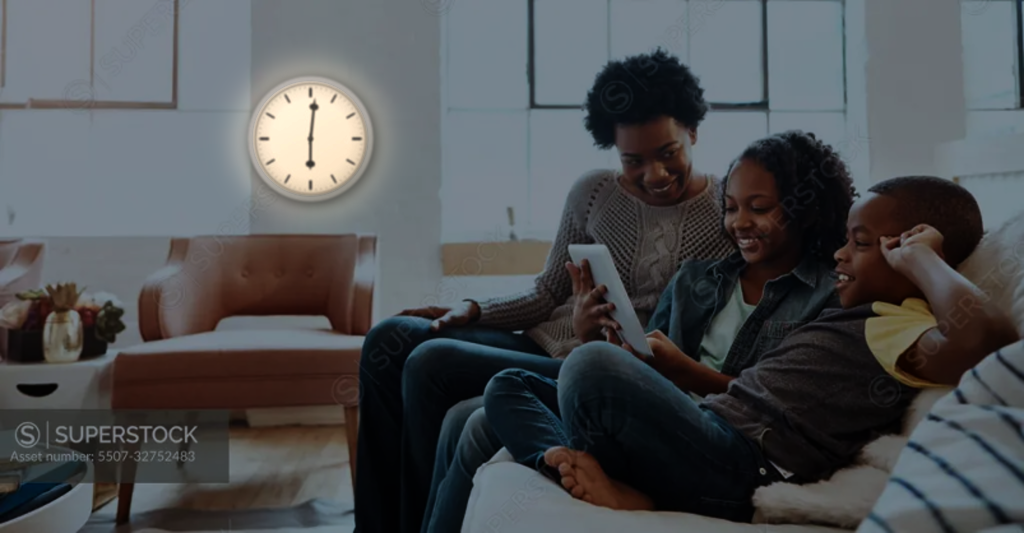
{"hour": 6, "minute": 1}
